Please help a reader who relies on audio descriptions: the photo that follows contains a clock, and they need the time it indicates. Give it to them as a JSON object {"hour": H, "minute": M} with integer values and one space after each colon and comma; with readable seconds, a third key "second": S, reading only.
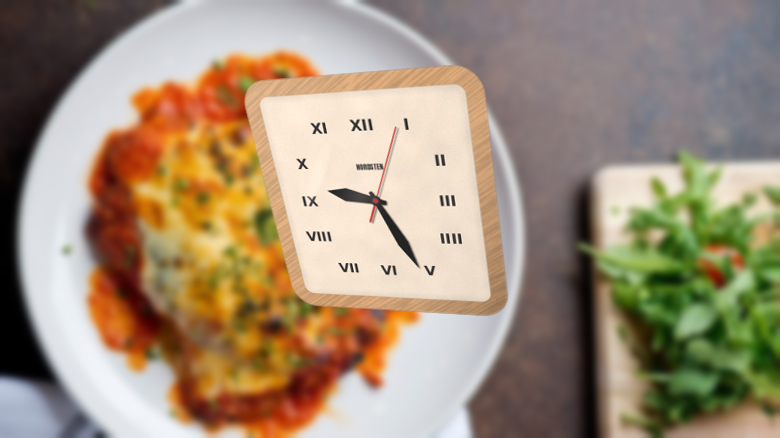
{"hour": 9, "minute": 26, "second": 4}
